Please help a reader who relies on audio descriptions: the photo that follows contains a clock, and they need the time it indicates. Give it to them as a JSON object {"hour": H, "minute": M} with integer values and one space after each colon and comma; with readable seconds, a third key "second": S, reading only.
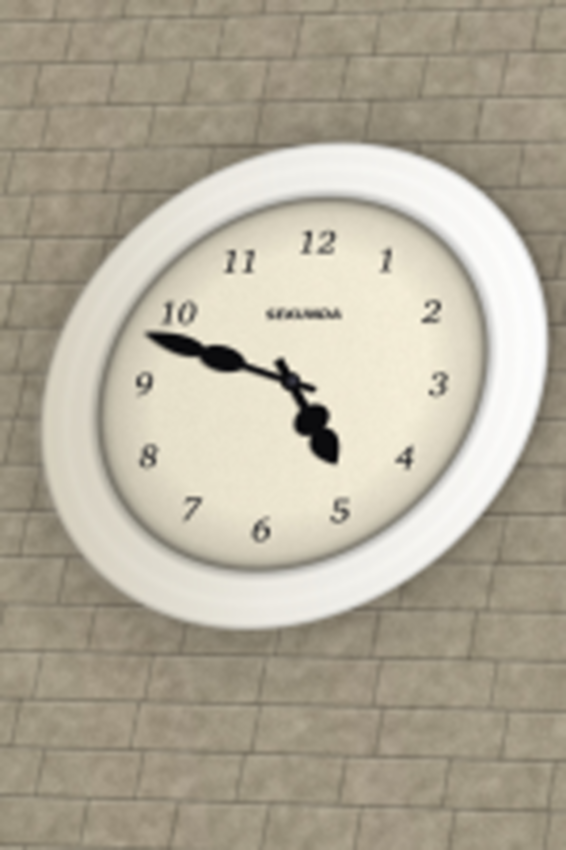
{"hour": 4, "minute": 48}
